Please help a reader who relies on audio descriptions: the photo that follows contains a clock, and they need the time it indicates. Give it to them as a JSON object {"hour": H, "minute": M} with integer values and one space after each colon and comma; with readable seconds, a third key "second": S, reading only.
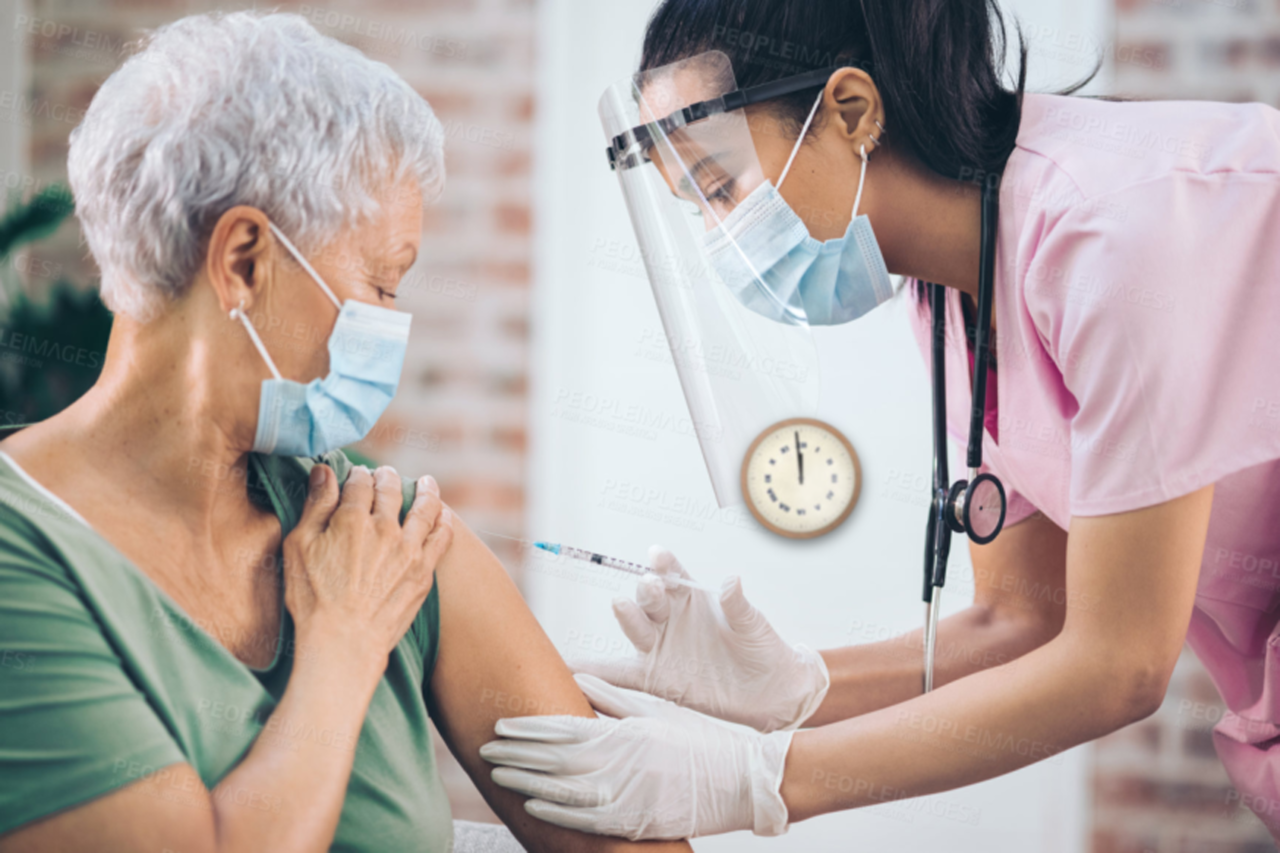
{"hour": 11, "minute": 59}
